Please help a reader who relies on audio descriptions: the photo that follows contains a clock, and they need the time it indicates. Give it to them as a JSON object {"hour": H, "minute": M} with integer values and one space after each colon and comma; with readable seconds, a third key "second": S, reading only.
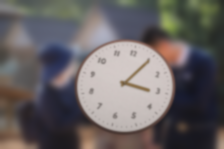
{"hour": 3, "minute": 5}
